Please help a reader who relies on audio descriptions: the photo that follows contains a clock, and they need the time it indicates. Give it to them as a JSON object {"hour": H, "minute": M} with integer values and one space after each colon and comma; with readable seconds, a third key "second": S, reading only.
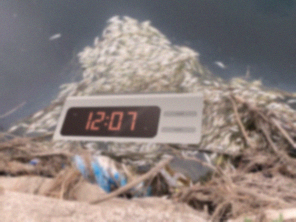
{"hour": 12, "minute": 7}
